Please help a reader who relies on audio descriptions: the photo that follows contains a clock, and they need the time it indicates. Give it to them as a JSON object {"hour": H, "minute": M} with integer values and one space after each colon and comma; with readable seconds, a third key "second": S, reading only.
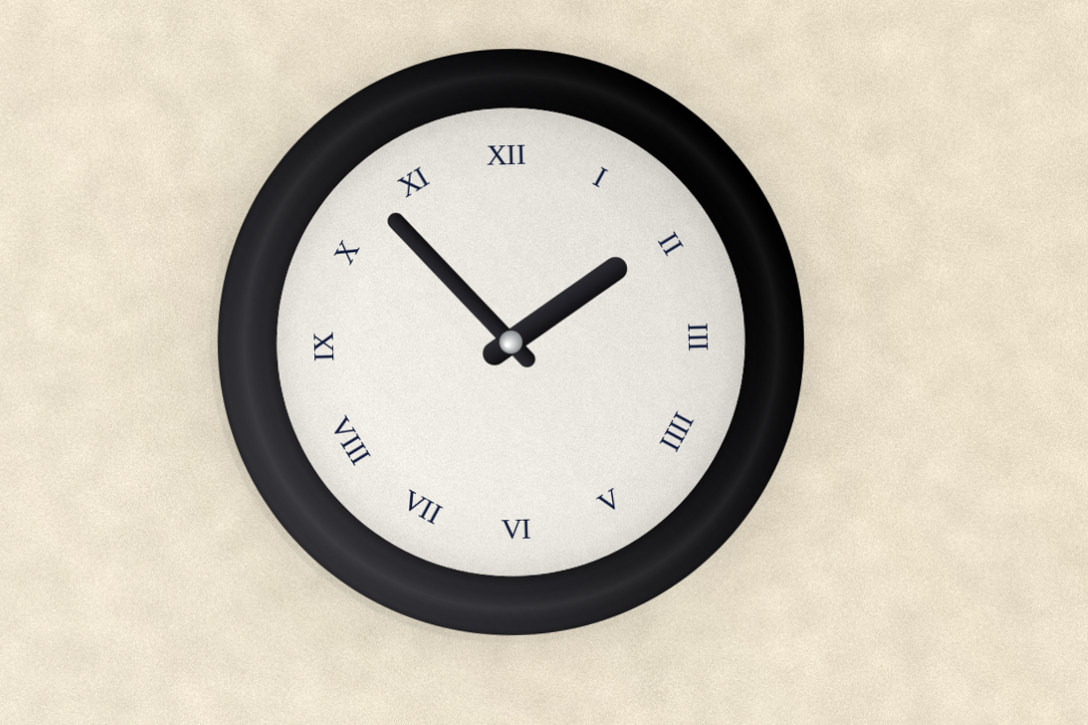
{"hour": 1, "minute": 53}
